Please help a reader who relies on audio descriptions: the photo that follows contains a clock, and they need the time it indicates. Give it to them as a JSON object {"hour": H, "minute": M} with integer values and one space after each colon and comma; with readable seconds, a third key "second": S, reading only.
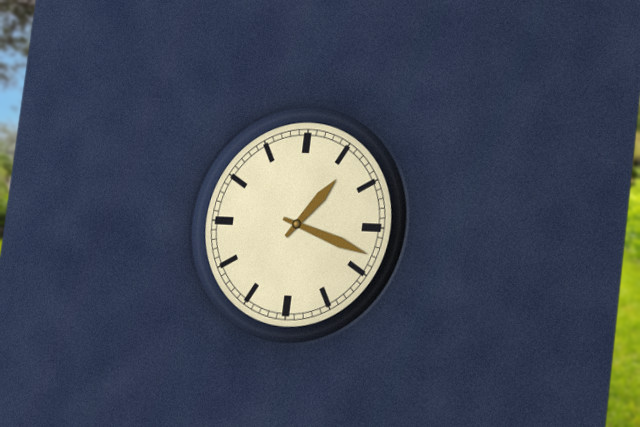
{"hour": 1, "minute": 18}
